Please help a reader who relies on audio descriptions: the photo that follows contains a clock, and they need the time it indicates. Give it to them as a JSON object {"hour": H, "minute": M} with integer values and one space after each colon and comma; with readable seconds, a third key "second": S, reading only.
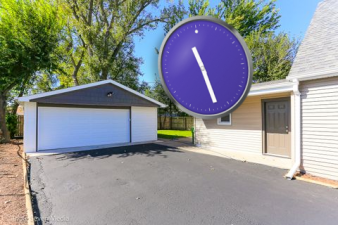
{"hour": 11, "minute": 28}
